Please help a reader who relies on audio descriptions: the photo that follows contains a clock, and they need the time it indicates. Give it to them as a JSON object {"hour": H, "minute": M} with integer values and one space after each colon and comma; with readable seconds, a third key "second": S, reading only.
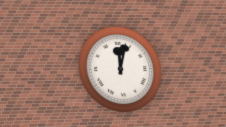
{"hour": 12, "minute": 3}
